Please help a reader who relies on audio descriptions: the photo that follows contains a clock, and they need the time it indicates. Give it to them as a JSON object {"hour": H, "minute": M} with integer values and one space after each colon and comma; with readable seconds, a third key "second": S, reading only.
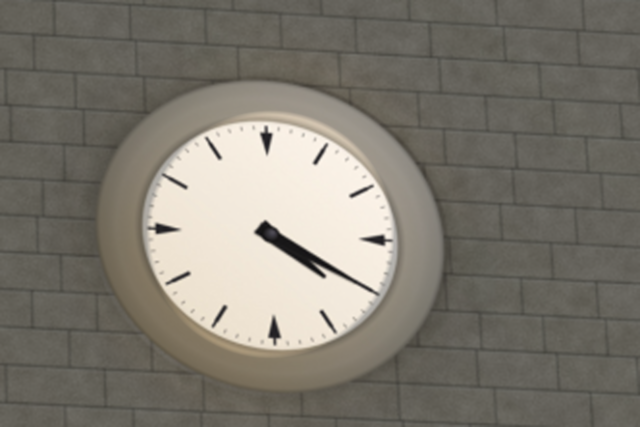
{"hour": 4, "minute": 20}
